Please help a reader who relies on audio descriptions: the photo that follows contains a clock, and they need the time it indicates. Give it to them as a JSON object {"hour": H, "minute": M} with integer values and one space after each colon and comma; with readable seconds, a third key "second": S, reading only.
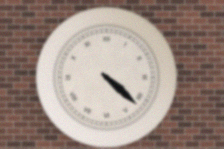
{"hour": 4, "minute": 22}
